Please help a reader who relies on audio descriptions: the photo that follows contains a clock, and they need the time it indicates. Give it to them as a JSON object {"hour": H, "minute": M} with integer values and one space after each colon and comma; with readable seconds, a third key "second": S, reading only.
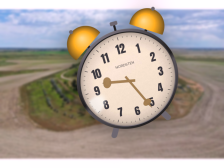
{"hour": 9, "minute": 26}
